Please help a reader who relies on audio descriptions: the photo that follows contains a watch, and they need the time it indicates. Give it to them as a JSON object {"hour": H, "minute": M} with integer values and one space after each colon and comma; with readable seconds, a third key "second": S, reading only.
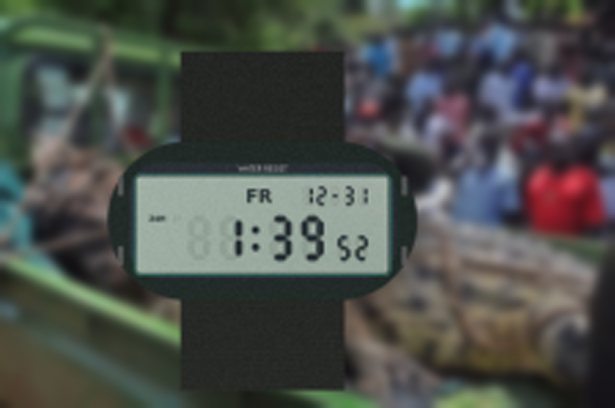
{"hour": 1, "minute": 39, "second": 52}
